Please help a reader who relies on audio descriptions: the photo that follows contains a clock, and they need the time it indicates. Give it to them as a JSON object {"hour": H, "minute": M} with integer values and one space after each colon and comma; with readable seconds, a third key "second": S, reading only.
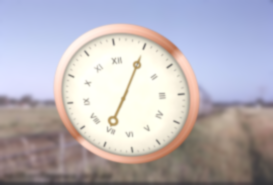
{"hour": 7, "minute": 5}
